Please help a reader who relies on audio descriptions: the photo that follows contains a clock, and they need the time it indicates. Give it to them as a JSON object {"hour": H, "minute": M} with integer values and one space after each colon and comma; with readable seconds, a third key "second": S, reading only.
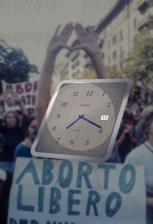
{"hour": 7, "minute": 19}
